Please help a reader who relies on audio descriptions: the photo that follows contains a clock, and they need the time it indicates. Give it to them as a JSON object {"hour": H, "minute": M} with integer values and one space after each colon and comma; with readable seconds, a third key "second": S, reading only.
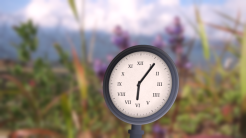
{"hour": 6, "minute": 6}
